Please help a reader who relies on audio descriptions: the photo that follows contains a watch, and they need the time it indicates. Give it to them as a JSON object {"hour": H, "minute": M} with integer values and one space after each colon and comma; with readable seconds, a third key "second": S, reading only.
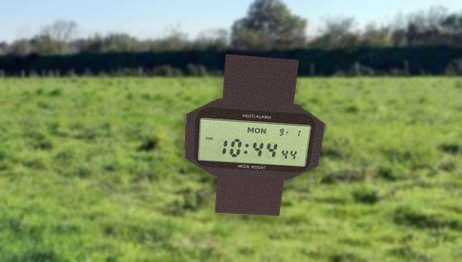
{"hour": 10, "minute": 44, "second": 44}
